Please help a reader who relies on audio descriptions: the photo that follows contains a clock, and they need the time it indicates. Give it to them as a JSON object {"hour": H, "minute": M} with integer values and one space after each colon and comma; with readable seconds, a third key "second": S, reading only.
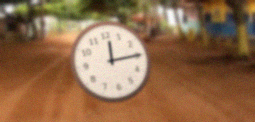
{"hour": 12, "minute": 15}
